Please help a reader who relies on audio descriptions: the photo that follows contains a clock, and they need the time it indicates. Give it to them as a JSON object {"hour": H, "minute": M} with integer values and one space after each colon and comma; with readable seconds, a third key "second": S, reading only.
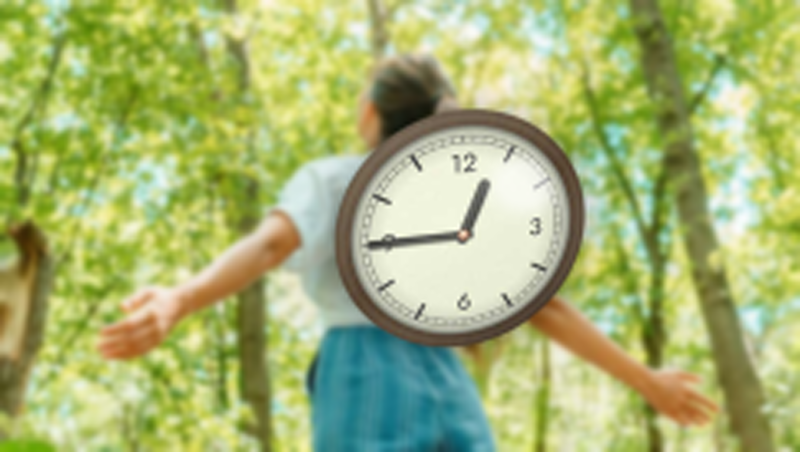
{"hour": 12, "minute": 45}
